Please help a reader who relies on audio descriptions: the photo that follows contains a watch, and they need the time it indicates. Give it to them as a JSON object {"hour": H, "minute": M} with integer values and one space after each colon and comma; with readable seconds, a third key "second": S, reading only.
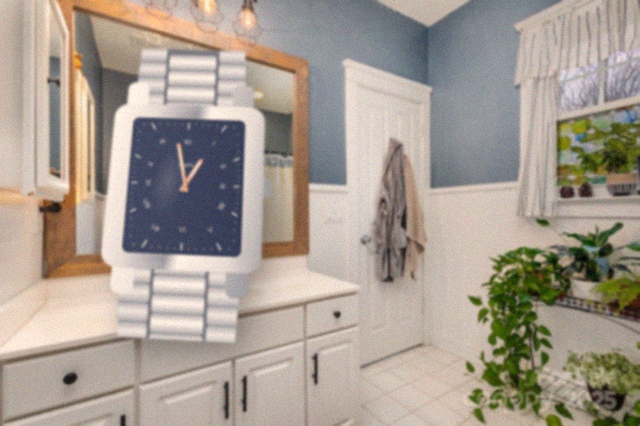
{"hour": 12, "minute": 58}
